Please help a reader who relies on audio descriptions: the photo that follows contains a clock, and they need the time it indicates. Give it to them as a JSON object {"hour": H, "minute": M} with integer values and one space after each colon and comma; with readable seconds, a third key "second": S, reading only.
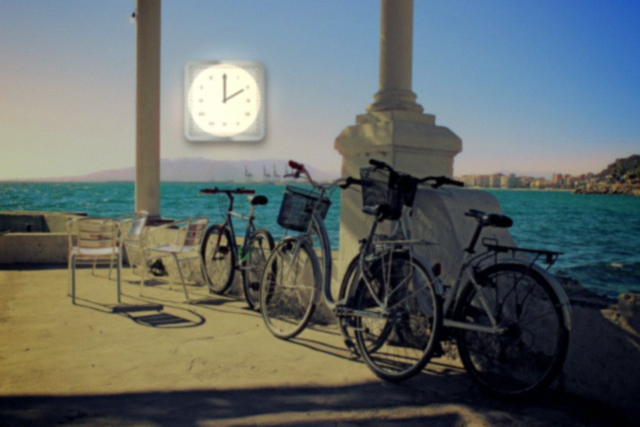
{"hour": 2, "minute": 0}
